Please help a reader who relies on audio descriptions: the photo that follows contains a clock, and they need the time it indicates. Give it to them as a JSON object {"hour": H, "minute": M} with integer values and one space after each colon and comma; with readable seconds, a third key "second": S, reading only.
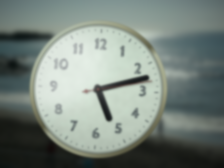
{"hour": 5, "minute": 12, "second": 13}
